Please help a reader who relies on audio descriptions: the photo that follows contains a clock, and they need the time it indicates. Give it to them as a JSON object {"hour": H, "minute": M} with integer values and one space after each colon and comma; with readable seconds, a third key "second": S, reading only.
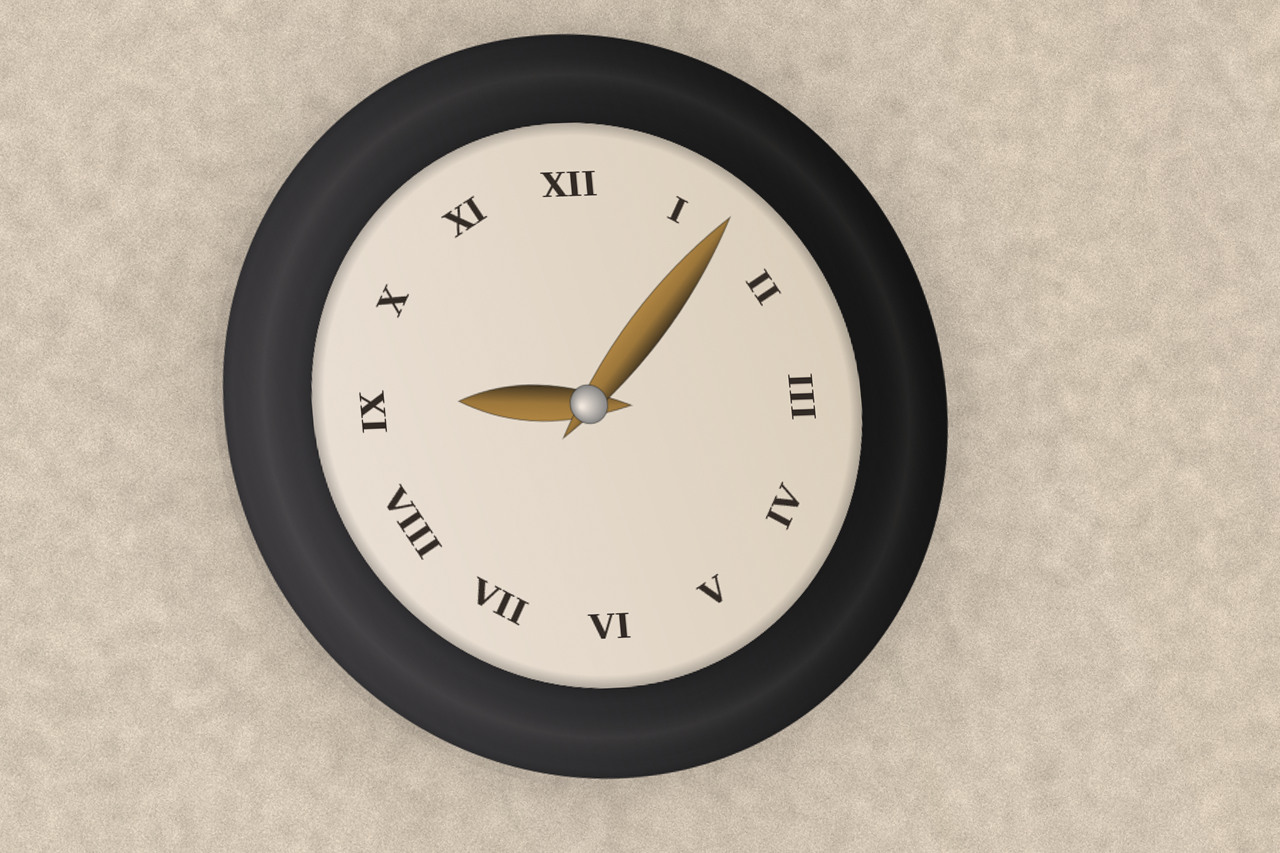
{"hour": 9, "minute": 7}
